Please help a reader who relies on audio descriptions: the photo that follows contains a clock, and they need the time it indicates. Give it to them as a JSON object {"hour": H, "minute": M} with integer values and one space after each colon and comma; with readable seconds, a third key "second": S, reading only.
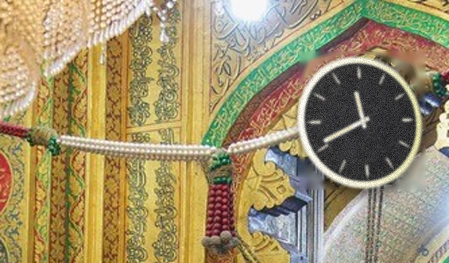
{"hour": 11, "minute": 41}
